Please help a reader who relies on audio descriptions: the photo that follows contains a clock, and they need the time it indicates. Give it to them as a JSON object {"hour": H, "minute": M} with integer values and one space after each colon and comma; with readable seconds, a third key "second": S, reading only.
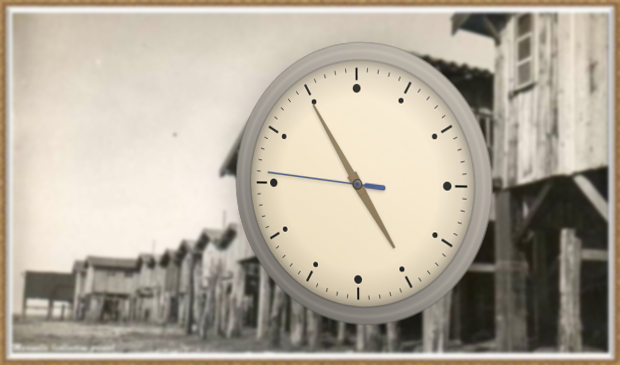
{"hour": 4, "minute": 54, "second": 46}
